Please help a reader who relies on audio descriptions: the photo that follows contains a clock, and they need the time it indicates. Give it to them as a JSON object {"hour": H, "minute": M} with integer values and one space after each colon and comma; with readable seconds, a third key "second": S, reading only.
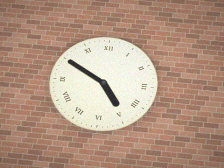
{"hour": 4, "minute": 50}
